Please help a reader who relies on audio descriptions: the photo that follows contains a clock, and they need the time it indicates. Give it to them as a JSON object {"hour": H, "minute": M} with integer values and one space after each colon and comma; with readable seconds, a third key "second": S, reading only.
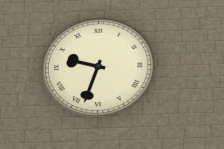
{"hour": 9, "minute": 33}
